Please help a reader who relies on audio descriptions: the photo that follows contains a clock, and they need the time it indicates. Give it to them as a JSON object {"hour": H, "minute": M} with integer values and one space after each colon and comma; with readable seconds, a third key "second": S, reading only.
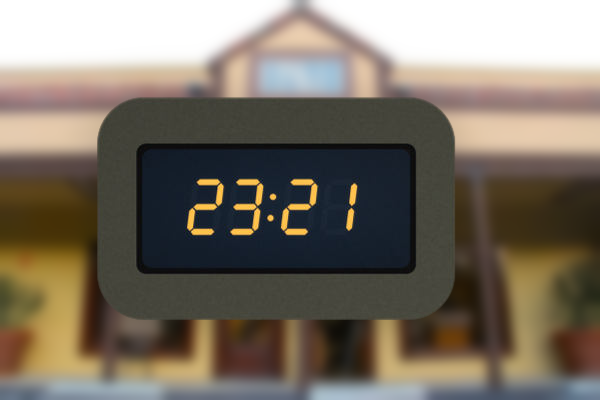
{"hour": 23, "minute": 21}
